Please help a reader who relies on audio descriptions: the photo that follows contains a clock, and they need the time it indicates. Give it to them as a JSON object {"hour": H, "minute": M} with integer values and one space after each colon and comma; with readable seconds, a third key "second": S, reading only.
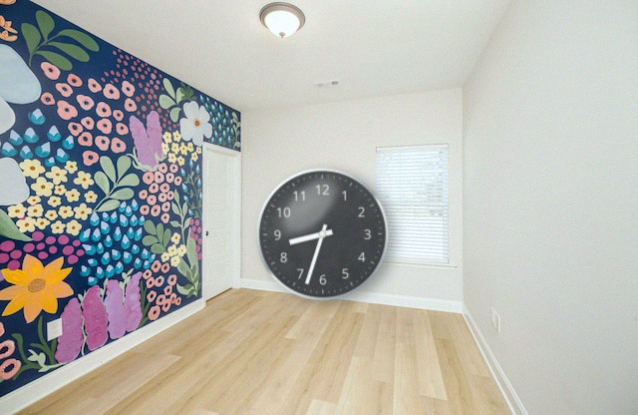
{"hour": 8, "minute": 33}
